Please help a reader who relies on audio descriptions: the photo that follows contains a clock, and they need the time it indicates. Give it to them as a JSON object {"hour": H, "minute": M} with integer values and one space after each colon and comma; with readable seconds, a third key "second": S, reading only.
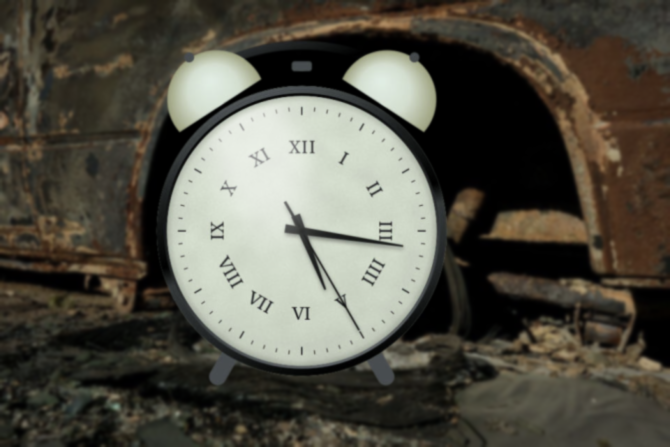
{"hour": 5, "minute": 16, "second": 25}
